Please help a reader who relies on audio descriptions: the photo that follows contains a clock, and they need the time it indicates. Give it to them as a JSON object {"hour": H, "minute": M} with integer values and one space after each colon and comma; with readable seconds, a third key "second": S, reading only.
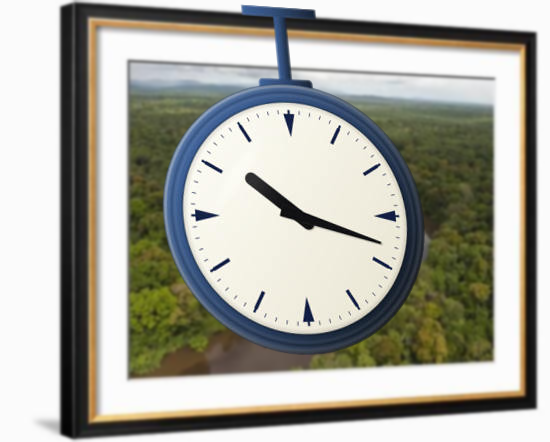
{"hour": 10, "minute": 18}
